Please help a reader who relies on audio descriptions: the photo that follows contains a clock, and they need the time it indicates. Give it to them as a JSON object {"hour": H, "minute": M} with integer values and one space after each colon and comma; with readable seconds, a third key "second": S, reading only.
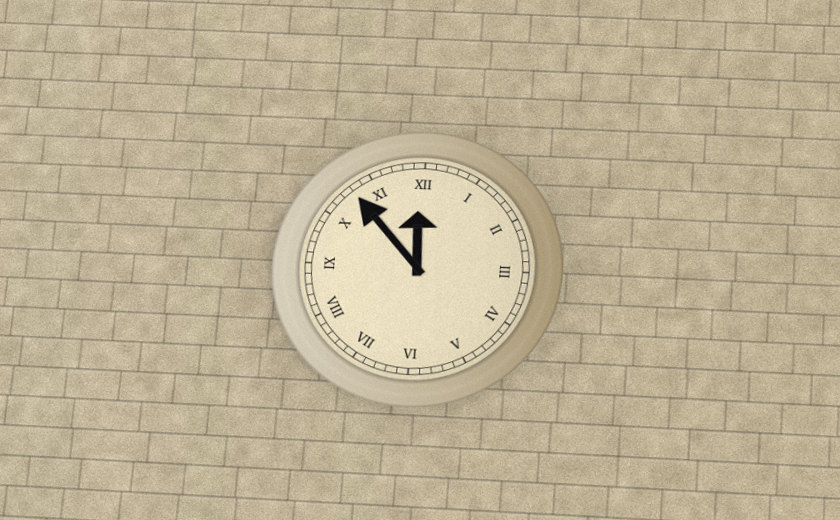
{"hour": 11, "minute": 53}
